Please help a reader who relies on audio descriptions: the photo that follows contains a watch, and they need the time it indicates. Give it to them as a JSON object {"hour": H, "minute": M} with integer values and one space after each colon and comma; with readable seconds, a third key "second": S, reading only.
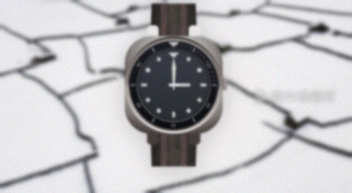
{"hour": 3, "minute": 0}
